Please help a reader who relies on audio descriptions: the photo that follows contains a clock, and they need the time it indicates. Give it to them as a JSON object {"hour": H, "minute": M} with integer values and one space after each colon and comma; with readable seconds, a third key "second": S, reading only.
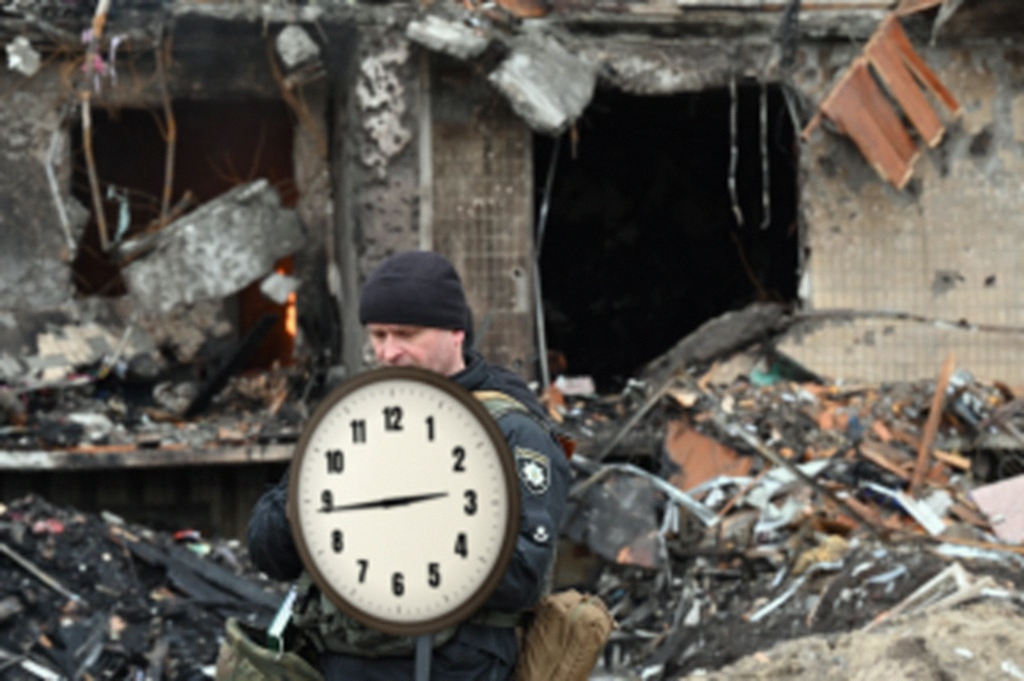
{"hour": 2, "minute": 44}
